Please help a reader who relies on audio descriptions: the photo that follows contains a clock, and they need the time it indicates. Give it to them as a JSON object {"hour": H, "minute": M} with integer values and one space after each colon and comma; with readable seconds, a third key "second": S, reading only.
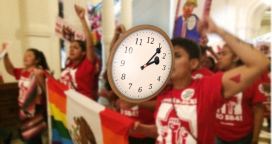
{"hour": 2, "minute": 6}
